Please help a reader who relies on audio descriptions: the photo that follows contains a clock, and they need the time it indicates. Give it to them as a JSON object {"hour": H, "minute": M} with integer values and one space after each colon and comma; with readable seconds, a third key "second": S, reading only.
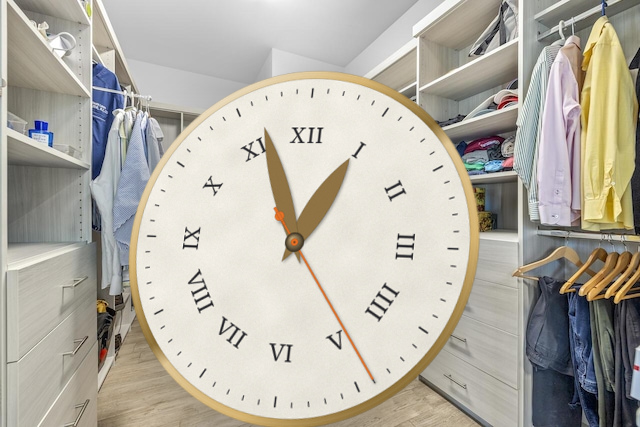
{"hour": 12, "minute": 56, "second": 24}
